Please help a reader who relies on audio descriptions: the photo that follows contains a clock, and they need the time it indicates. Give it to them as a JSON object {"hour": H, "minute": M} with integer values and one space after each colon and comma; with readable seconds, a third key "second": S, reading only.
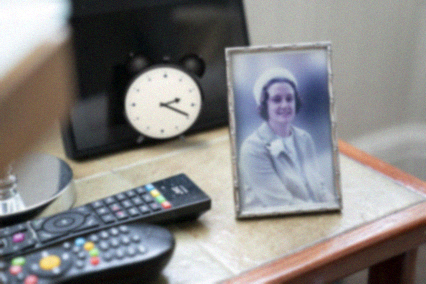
{"hour": 2, "minute": 19}
